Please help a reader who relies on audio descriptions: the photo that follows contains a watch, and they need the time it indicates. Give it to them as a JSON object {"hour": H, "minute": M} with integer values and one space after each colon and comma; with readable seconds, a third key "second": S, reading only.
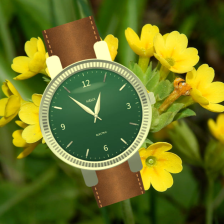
{"hour": 12, "minute": 54}
